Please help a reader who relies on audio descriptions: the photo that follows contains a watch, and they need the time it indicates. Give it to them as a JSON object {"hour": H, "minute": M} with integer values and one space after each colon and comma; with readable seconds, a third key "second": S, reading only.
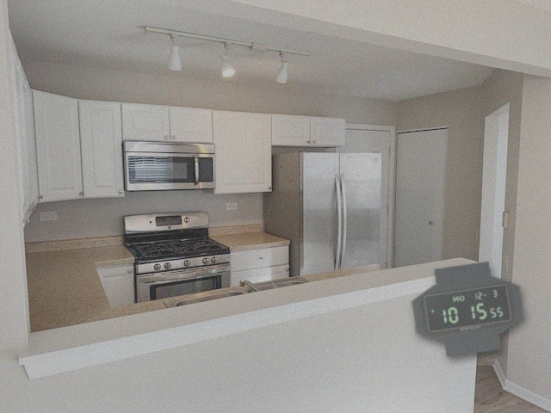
{"hour": 10, "minute": 15, "second": 55}
